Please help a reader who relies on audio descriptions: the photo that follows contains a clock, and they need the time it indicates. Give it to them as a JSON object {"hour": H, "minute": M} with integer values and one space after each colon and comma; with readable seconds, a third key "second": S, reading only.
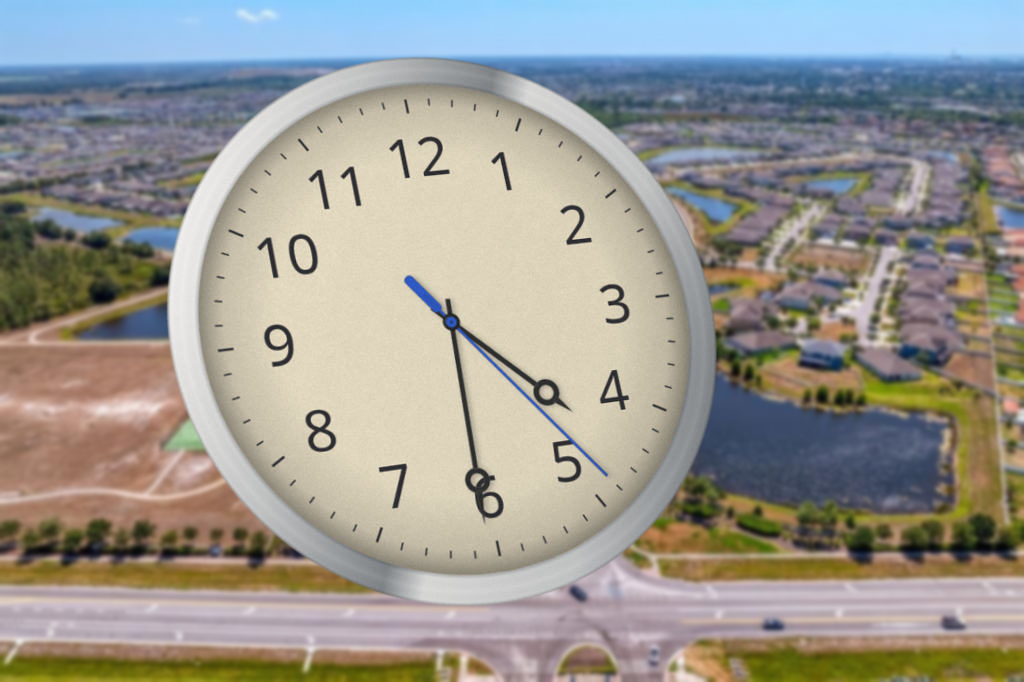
{"hour": 4, "minute": 30, "second": 24}
